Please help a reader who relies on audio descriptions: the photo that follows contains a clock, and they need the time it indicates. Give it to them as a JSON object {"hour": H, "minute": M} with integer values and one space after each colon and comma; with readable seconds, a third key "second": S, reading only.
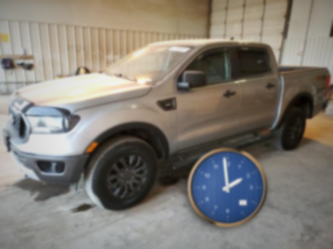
{"hour": 1, "minute": 59}
